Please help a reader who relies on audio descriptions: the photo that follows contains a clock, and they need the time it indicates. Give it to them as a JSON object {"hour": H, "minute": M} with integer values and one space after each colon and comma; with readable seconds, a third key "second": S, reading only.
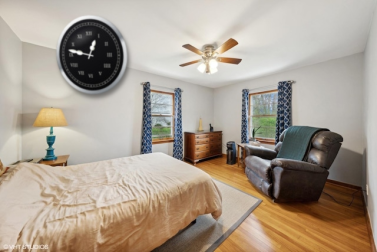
{"hour": 12, "minute": 47}
